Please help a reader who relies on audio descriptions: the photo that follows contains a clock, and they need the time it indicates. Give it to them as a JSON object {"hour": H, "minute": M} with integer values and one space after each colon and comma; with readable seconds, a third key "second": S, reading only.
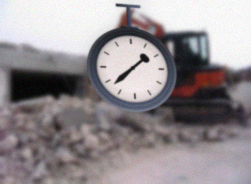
{"hour": 1, "minute": 38}
